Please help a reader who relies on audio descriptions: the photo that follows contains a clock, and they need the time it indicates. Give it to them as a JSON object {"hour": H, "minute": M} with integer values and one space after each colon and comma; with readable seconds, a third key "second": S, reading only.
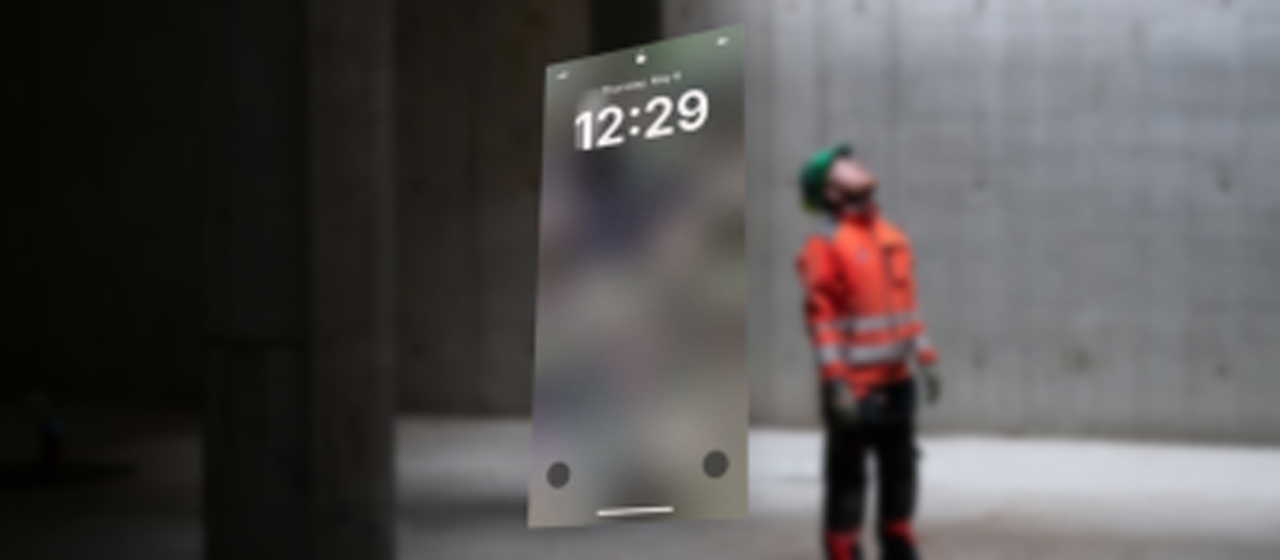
{"hour": 12, "minute": 29}
